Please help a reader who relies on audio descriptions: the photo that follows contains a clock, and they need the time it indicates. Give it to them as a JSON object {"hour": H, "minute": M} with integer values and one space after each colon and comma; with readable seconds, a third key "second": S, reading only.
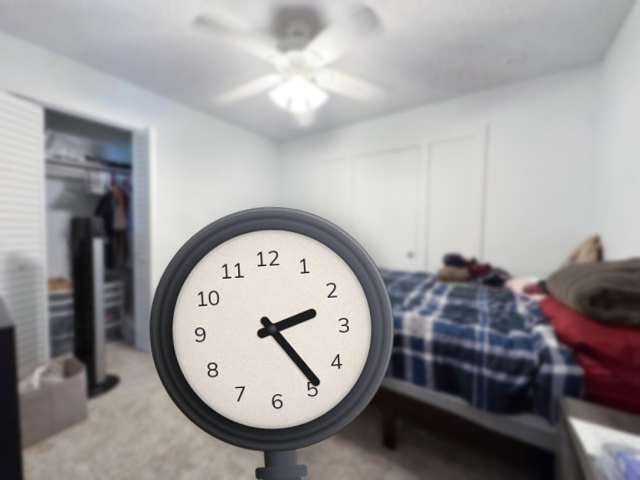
{"hour": 2, "minute": 24}
